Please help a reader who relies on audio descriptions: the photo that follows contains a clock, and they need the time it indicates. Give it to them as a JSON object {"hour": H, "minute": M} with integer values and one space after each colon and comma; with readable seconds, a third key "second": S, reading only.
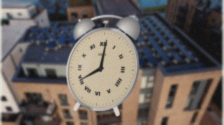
{"hour": 8, "minute": 1}
